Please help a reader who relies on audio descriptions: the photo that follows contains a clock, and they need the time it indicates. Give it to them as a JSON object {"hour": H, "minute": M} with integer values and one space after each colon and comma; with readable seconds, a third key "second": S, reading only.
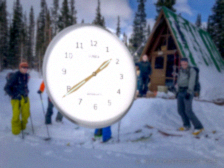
{"hour": 1, "minute": 39}
